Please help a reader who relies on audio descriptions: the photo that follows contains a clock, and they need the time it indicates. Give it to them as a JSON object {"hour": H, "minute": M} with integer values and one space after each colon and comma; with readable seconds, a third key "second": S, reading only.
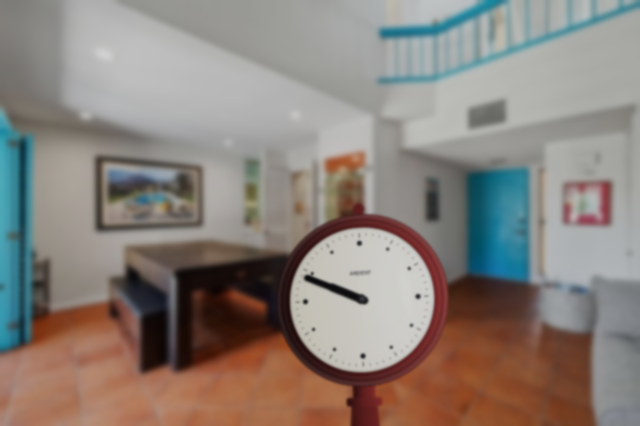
{"hour": 9, "minute": 49}
